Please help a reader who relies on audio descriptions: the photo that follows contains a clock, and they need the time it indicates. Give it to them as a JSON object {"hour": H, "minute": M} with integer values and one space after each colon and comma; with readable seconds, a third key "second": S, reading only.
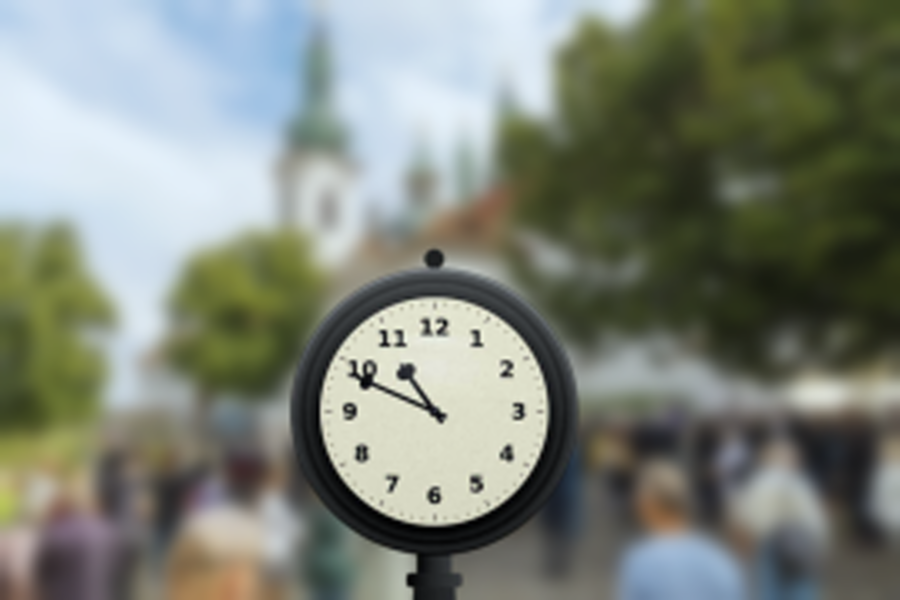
{"hour": 10, "minute": 49}
